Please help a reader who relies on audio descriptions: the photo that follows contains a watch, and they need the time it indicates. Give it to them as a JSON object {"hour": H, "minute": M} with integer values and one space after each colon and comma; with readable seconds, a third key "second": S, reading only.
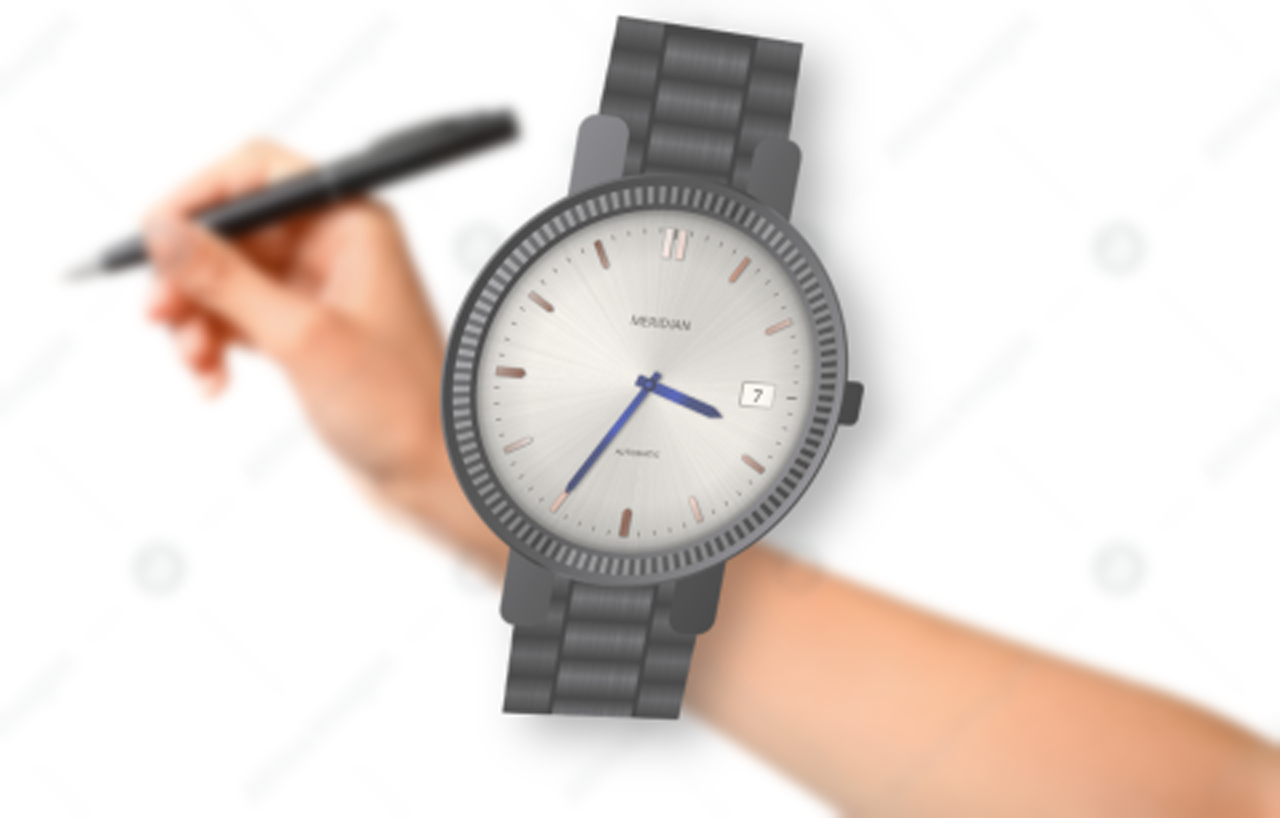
{"hour": 3, "minute": 35}
